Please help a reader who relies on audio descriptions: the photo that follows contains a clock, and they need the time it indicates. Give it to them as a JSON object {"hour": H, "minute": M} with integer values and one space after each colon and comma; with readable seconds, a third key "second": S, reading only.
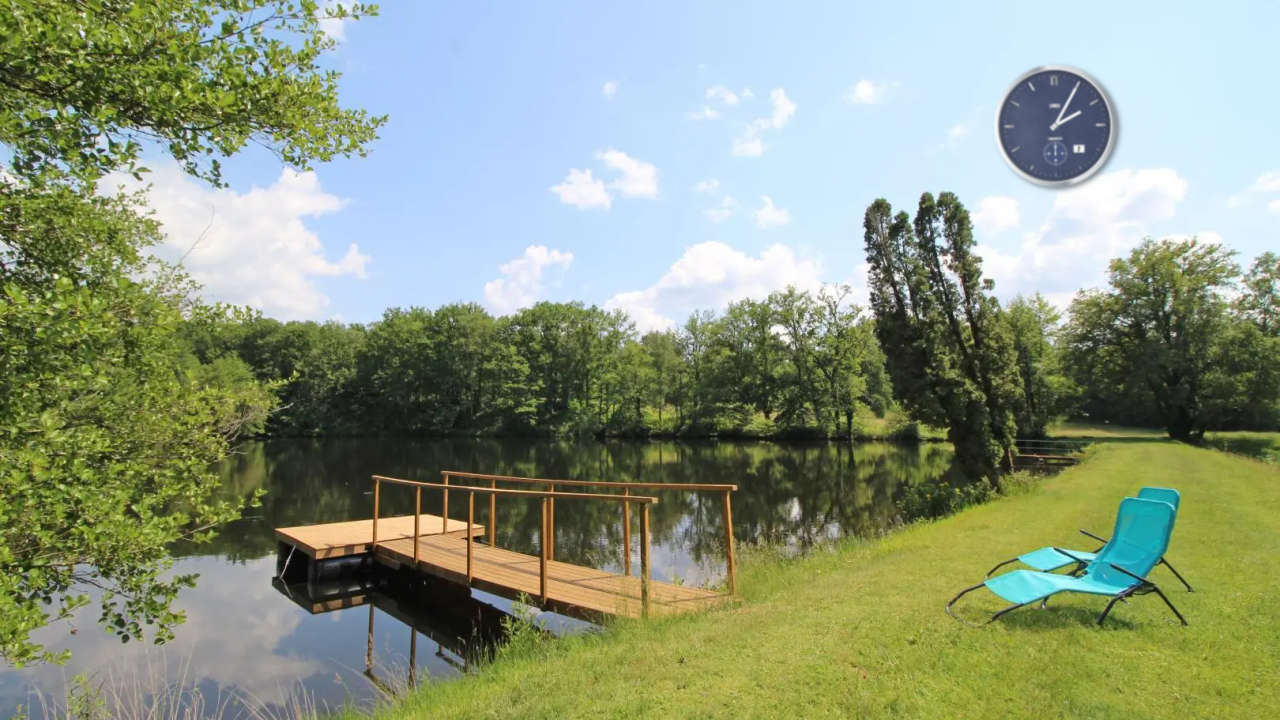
{"hour": 2, "minute": 5}
